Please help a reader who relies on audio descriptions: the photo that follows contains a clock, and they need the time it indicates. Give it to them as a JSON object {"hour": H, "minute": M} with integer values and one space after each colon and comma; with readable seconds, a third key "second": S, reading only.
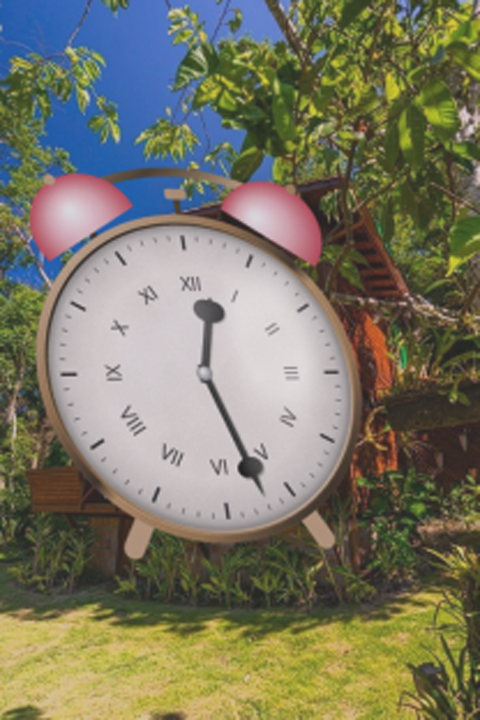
{"hour": 12, "minute": 27}
